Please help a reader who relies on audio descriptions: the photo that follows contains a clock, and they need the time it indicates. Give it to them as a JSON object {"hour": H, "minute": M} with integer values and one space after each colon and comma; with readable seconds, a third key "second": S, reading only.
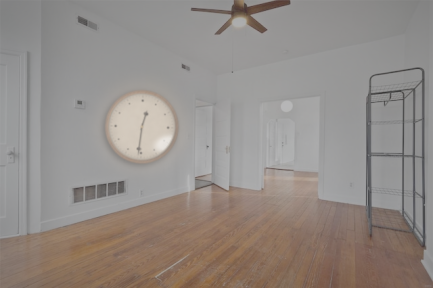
{"hour": 12, "minute": 31}
